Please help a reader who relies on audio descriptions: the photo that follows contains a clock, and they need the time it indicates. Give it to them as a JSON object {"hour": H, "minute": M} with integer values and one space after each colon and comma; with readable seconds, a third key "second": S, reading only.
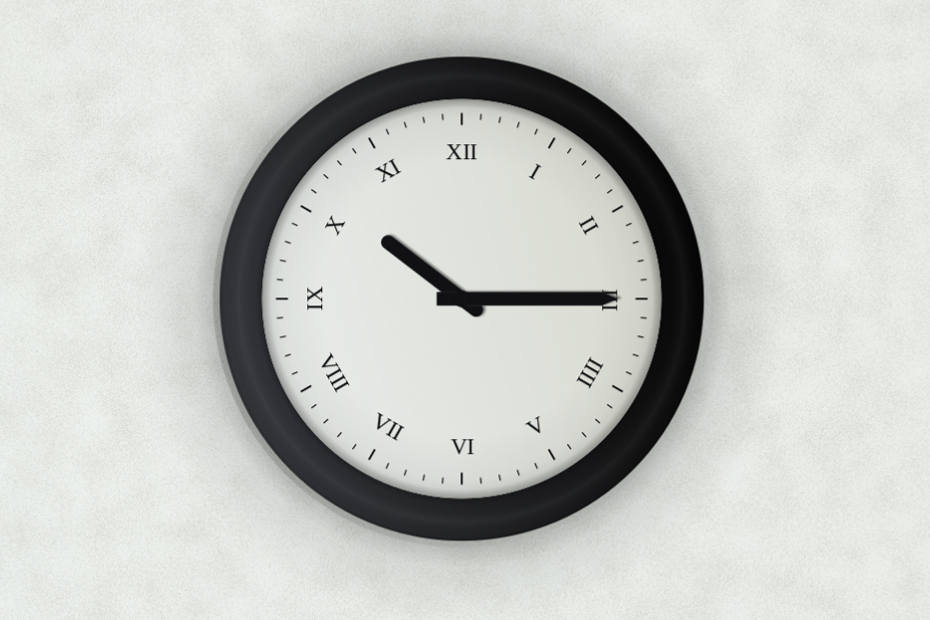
{"hour": 10, "minute": 15}
